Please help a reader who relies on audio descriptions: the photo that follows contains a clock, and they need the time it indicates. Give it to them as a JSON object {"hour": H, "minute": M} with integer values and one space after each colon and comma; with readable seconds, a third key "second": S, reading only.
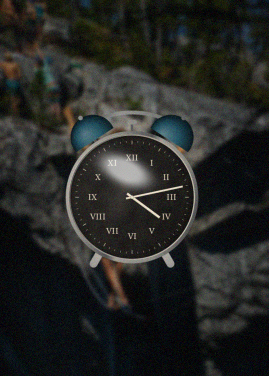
{"hour": 4, "minute": 13}
